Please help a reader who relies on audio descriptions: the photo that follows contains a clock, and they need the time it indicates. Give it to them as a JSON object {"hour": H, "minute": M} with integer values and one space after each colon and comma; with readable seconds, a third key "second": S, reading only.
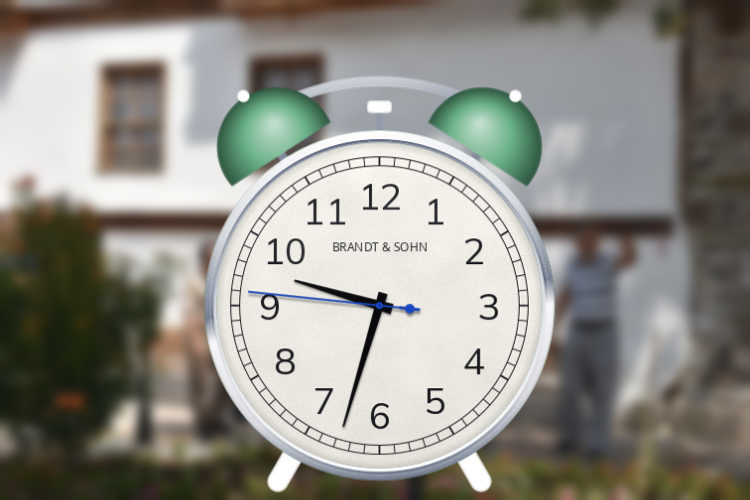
{"hour": 9, "minute": 32, "second": 46}
